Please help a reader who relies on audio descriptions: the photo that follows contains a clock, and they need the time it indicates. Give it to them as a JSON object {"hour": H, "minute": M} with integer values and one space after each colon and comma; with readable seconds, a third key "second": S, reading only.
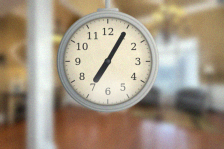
{"hour": 7, "minute": 5}
